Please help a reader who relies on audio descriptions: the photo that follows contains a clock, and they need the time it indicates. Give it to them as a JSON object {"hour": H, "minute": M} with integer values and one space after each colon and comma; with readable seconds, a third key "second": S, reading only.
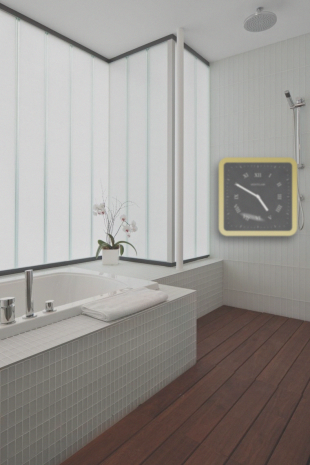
{"hour": 4, "minute": 50}
